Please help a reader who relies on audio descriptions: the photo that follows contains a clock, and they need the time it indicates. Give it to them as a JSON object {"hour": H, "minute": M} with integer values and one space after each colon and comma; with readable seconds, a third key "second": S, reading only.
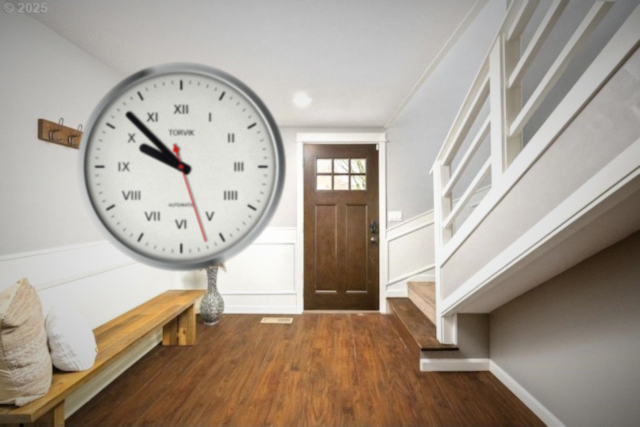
{"hour": 9, "minute": 52, "second": 27}
